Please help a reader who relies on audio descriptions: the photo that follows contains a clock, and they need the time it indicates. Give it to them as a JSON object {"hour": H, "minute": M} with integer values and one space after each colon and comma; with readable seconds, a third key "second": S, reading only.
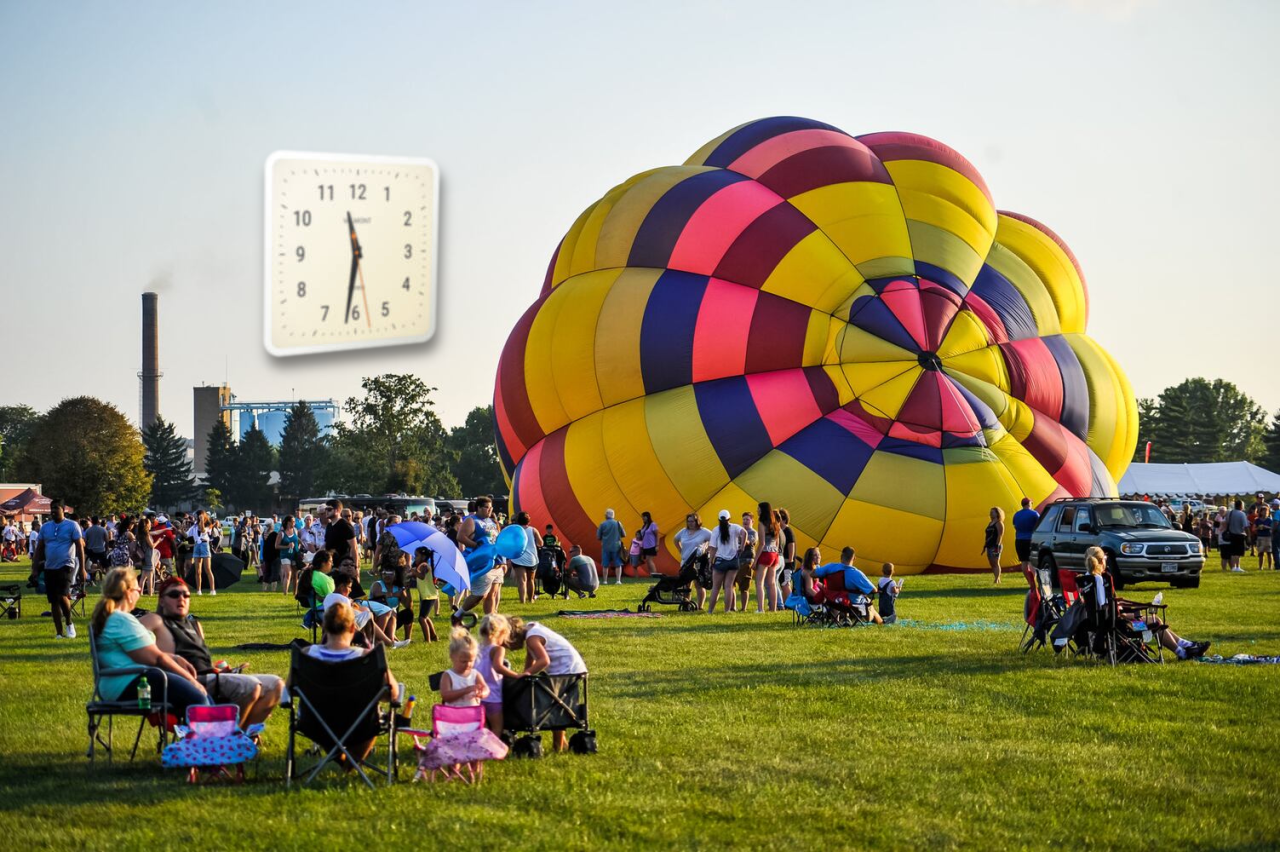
{"hour": 11, "minute": 31, "second": 28}
